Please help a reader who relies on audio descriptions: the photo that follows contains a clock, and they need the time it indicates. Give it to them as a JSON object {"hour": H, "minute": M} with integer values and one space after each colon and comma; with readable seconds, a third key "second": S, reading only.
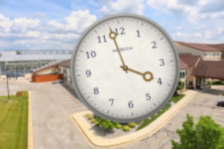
{"hour": 3, "minute": 58}
